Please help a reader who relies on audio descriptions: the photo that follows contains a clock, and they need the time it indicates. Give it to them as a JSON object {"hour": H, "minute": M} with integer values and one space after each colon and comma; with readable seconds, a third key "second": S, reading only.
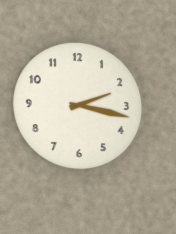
{"hour": 2, "minute": 17}
